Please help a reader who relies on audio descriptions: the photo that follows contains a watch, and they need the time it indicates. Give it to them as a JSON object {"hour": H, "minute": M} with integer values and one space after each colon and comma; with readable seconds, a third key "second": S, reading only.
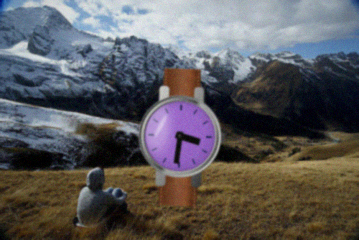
{"hour": 3, "minute": 31}
